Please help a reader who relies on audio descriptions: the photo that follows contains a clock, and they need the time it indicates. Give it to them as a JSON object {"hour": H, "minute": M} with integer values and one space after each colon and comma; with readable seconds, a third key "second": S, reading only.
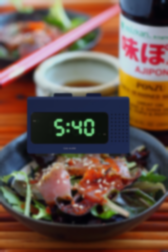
{"hour": 5, "minute": 40}
